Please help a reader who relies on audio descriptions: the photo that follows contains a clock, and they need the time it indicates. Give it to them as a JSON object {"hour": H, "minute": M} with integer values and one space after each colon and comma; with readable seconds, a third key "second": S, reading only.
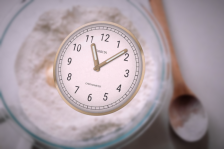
{"hour": 11, "minute": 8}
